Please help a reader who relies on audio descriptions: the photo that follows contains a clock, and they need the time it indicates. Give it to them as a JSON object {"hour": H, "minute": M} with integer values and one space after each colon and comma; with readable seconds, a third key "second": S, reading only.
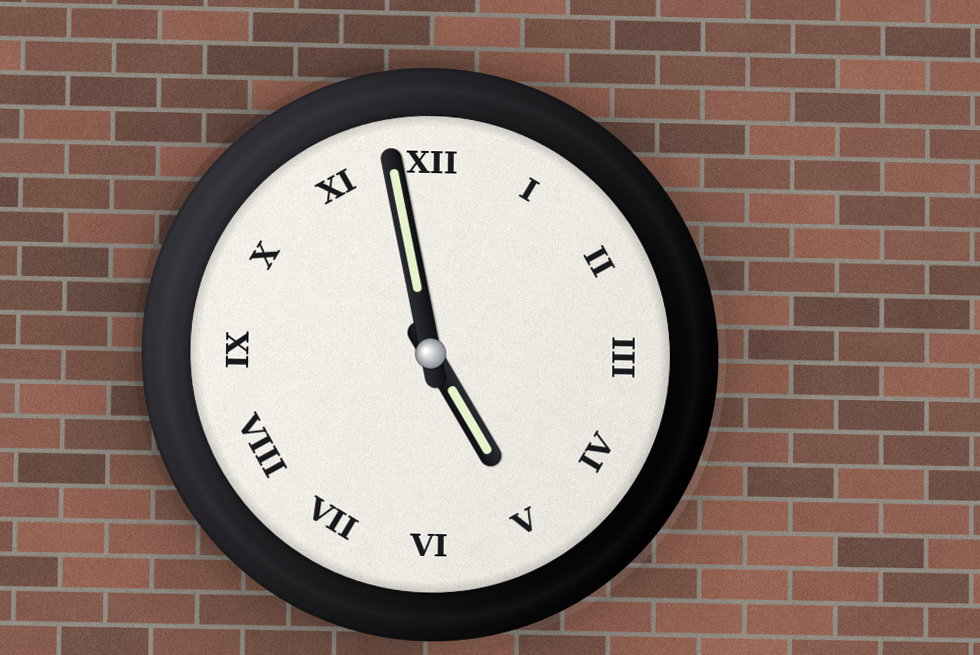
{"hour": 4, "minute": 58}
